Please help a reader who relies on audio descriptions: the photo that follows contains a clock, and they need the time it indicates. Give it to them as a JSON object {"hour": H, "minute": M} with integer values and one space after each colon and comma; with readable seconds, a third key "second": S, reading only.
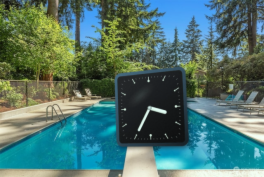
{"hour": 3, "minute": 35}
